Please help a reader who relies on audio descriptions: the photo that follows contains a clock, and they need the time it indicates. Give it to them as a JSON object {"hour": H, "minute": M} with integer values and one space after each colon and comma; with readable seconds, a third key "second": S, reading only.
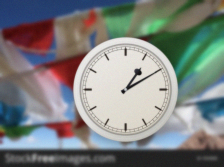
{"hour": 1, "minute": 10}
